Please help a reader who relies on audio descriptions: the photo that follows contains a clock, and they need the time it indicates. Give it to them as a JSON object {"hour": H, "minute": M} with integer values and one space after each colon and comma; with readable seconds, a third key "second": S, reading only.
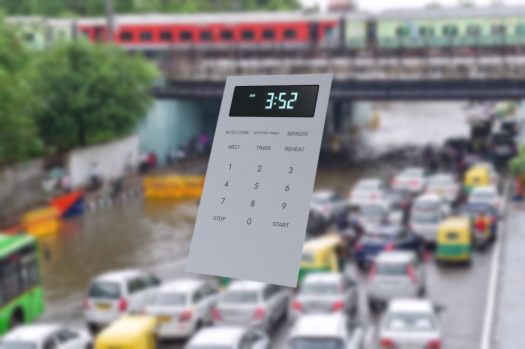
{"hour": 3, "minute": 52}
